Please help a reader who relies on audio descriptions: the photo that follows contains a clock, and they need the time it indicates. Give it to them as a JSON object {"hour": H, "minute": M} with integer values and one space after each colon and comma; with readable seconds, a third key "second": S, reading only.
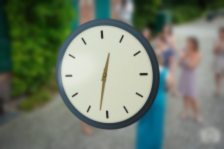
{"hour": 12, "minute": 32}
